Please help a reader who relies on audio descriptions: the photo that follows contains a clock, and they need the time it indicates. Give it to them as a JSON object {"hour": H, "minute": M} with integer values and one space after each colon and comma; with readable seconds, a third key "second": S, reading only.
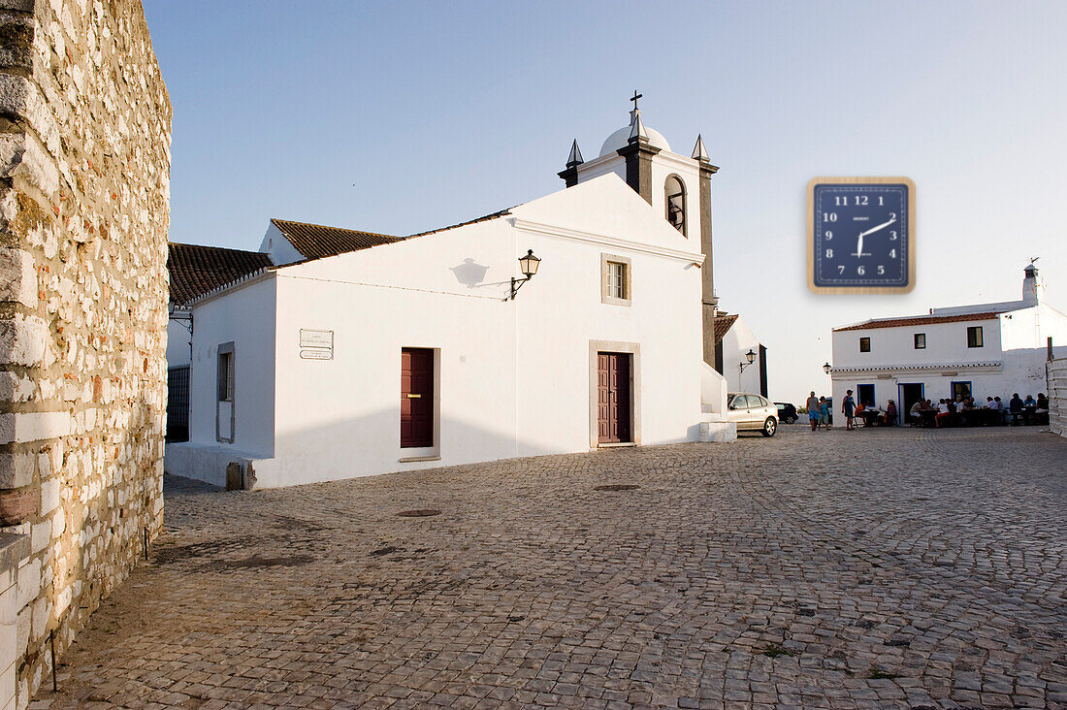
{"hour": 6, "minute": 11}
